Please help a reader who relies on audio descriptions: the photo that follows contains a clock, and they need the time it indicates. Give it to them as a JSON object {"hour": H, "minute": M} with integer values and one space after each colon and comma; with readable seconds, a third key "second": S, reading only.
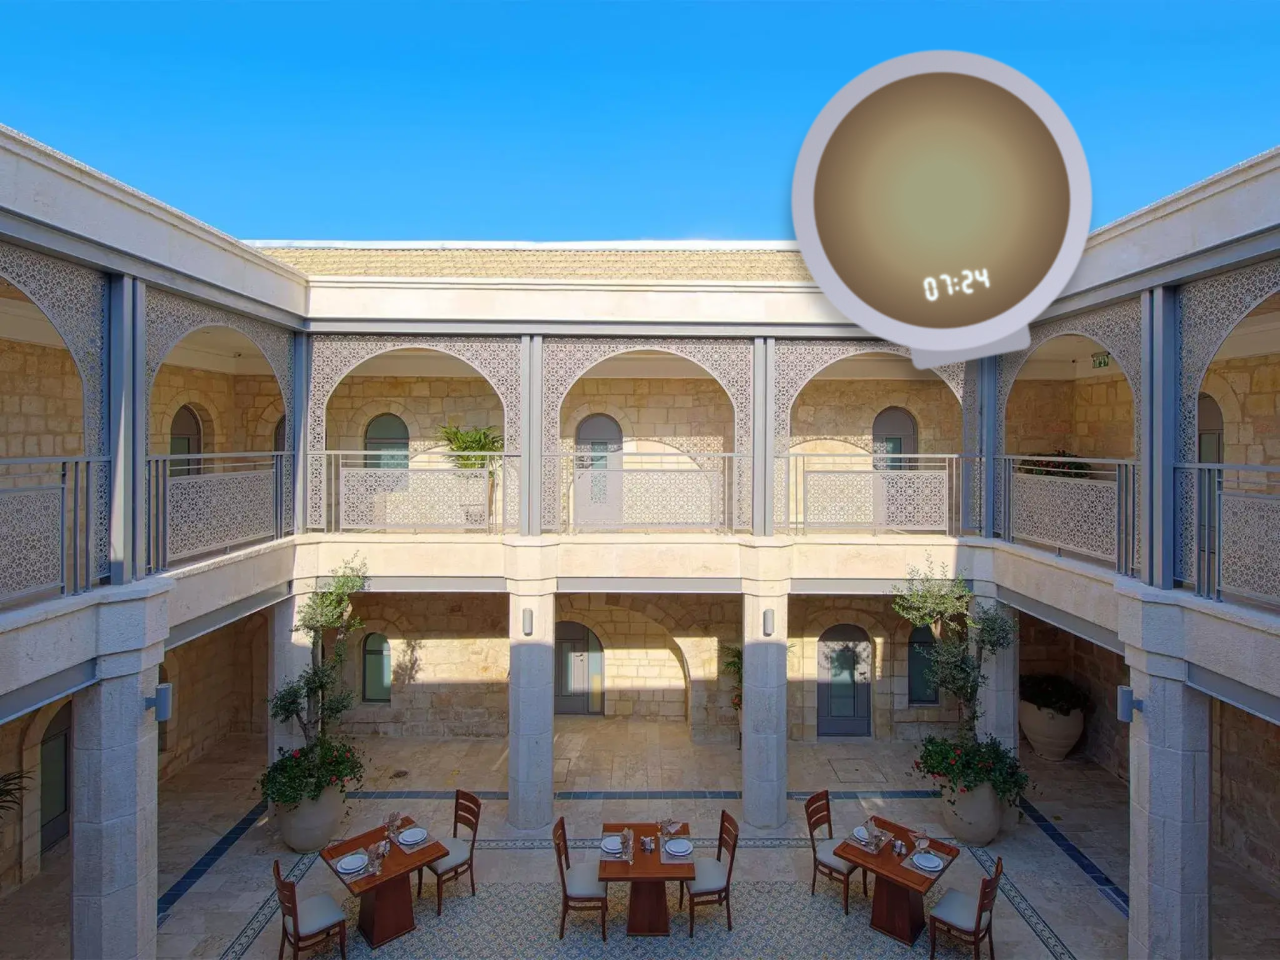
{"hour": 7, "minute": 24}
